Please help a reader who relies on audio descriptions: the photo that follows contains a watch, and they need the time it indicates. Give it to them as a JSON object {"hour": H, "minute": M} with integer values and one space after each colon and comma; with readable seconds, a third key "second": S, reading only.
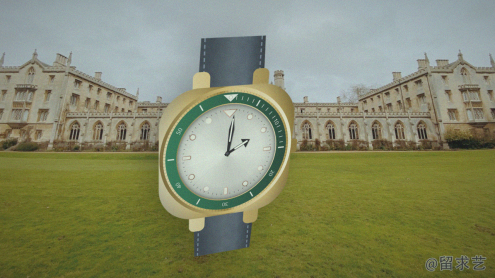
{"hour": 2, "minute": 1}
